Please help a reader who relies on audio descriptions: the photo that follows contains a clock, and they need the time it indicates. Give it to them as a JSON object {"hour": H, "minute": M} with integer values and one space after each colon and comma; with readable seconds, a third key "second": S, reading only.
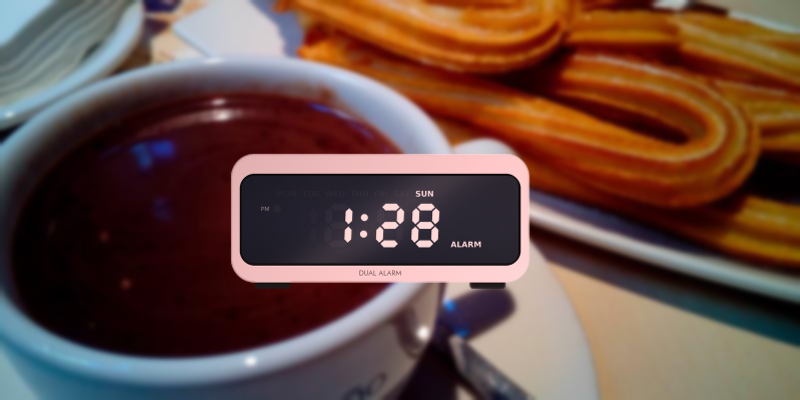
{"hour": 1, "minute": 28}
